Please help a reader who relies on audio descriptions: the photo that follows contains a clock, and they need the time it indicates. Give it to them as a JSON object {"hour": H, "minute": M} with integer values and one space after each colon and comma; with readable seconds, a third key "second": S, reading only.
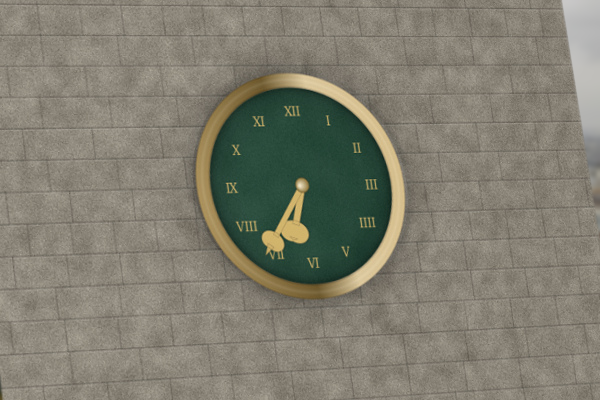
{"hour": 6, "minute": 36}
